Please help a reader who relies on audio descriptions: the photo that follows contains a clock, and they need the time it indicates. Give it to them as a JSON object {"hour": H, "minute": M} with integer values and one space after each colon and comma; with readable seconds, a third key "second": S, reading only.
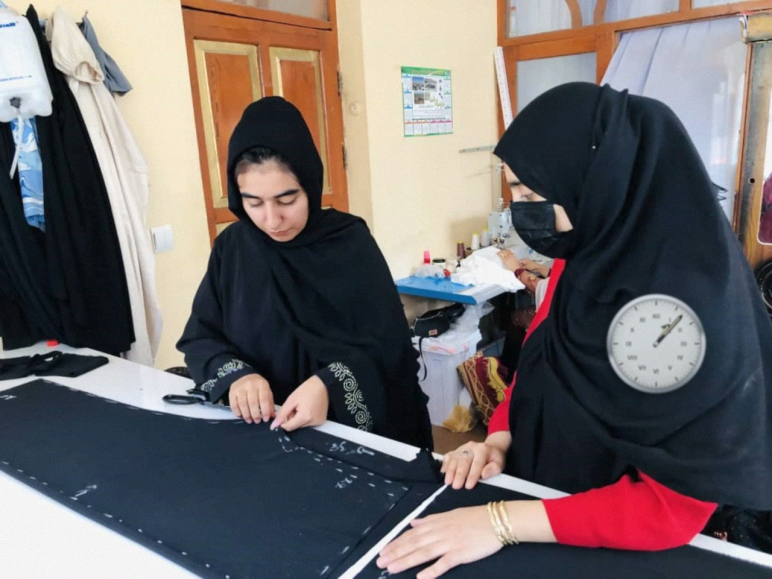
{"hour": 1, "minute": 7}
